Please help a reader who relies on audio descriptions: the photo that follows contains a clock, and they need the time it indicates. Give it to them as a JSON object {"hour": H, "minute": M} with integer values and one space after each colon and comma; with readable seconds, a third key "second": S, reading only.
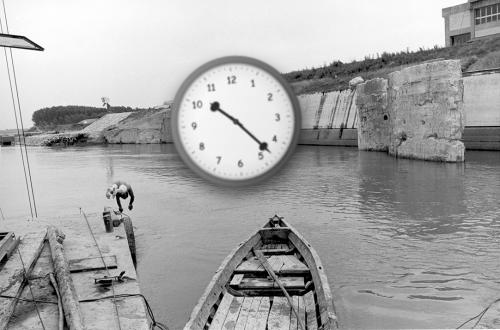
{"hour": 10, "minute": 23}
